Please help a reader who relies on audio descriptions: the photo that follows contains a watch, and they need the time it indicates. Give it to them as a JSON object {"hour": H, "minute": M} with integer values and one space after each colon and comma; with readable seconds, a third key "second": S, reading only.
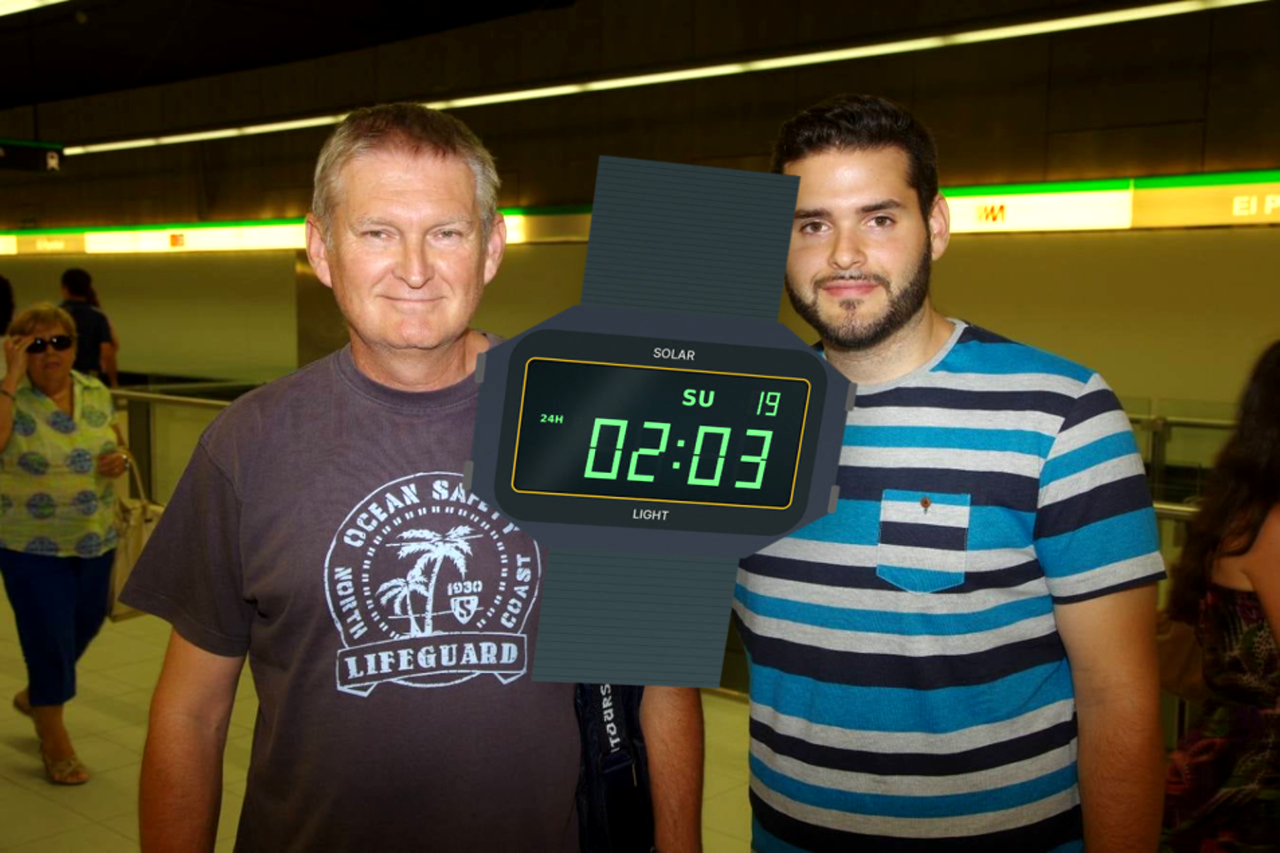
{"hour": 2, "minute": 3}
